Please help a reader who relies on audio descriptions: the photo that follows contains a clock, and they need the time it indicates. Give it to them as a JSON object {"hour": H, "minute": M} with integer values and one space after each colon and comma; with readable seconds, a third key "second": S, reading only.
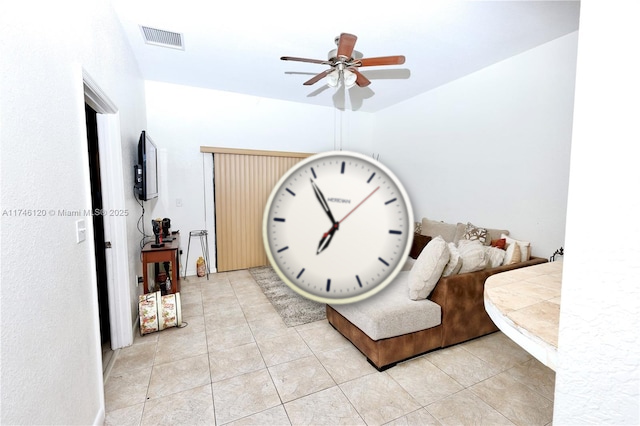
{"hour": 6, "minute": 54, "second": 7}
